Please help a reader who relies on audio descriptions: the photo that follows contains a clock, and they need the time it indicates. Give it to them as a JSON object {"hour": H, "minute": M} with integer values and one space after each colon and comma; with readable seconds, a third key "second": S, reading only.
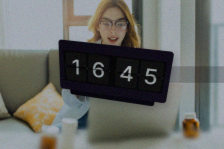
{"hour": 16, "minute": 45}
